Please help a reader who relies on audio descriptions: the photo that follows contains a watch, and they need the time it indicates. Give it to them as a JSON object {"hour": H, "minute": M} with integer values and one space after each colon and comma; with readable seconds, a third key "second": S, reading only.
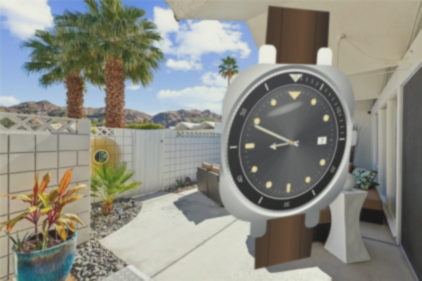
{"hour": 8, "minute": 49}
